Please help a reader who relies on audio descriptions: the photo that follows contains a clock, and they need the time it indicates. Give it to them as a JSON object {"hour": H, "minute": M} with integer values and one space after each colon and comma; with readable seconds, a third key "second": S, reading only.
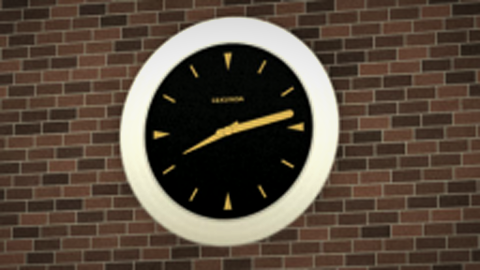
{"hour": 8, "minute": 13}
